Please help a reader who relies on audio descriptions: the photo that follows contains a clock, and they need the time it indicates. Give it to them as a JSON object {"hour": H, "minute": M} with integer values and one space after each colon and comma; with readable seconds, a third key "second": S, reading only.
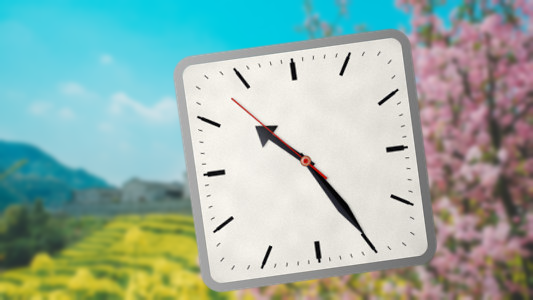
{"hour": 10, "minute": 24, "second": 53}
